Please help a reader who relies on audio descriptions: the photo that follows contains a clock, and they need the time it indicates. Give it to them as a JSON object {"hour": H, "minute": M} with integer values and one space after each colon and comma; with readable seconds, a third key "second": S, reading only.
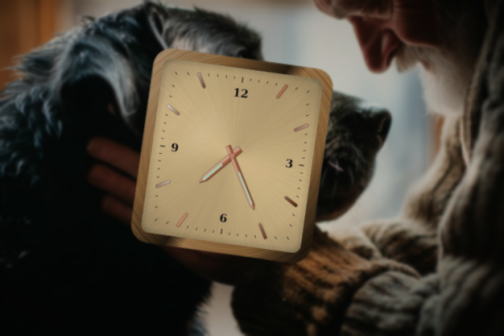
{"hour": 7, "minute": 25}
